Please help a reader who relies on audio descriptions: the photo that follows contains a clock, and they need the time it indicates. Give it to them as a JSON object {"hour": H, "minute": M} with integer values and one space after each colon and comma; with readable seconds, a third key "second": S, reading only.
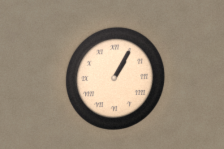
{"hour": 1, "minute": 5}
